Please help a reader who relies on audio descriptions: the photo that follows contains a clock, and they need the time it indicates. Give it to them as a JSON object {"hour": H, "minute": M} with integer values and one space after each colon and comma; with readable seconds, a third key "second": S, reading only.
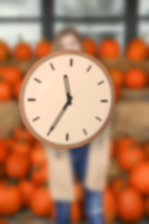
{"hour": 11, "minute": 35}
